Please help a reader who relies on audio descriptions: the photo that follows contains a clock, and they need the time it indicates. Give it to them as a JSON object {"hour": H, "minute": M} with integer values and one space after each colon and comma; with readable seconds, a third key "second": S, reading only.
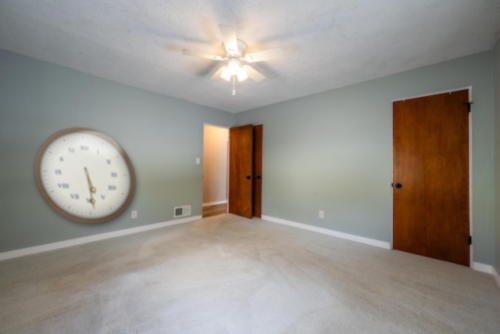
{"hour": 5, "minute": 29}
